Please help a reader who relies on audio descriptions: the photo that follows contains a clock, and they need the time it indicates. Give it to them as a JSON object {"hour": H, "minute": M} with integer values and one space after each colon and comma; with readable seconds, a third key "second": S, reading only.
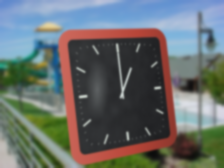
{"hour": 1, "minute": 0}
